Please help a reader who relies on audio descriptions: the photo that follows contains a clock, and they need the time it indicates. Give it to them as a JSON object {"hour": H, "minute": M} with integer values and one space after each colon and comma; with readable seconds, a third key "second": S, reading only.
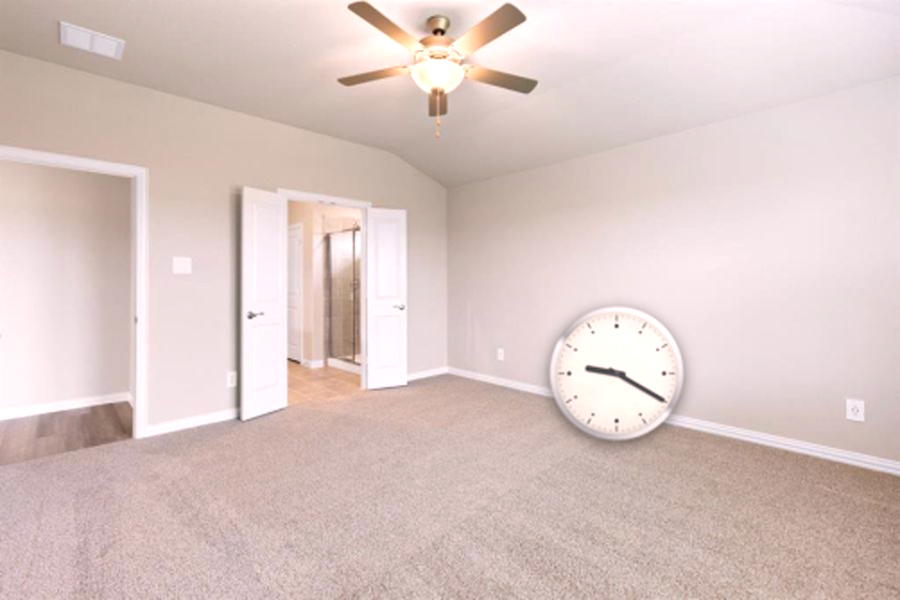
{"hour": 9, "minute": 20}
